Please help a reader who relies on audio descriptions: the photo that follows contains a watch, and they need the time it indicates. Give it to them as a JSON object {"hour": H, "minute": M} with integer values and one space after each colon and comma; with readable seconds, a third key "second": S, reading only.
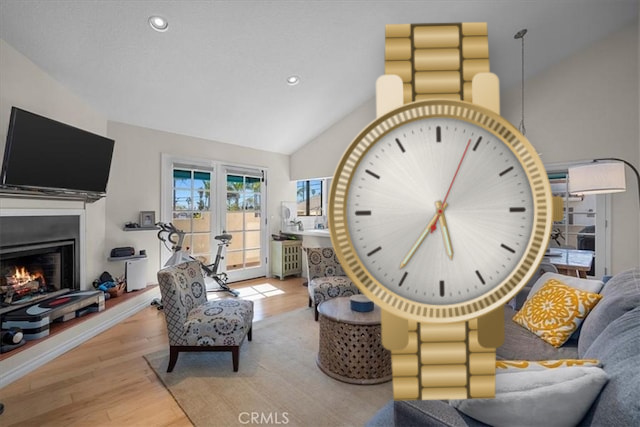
{"hour": 5, "minute": 36, "second": 4}
